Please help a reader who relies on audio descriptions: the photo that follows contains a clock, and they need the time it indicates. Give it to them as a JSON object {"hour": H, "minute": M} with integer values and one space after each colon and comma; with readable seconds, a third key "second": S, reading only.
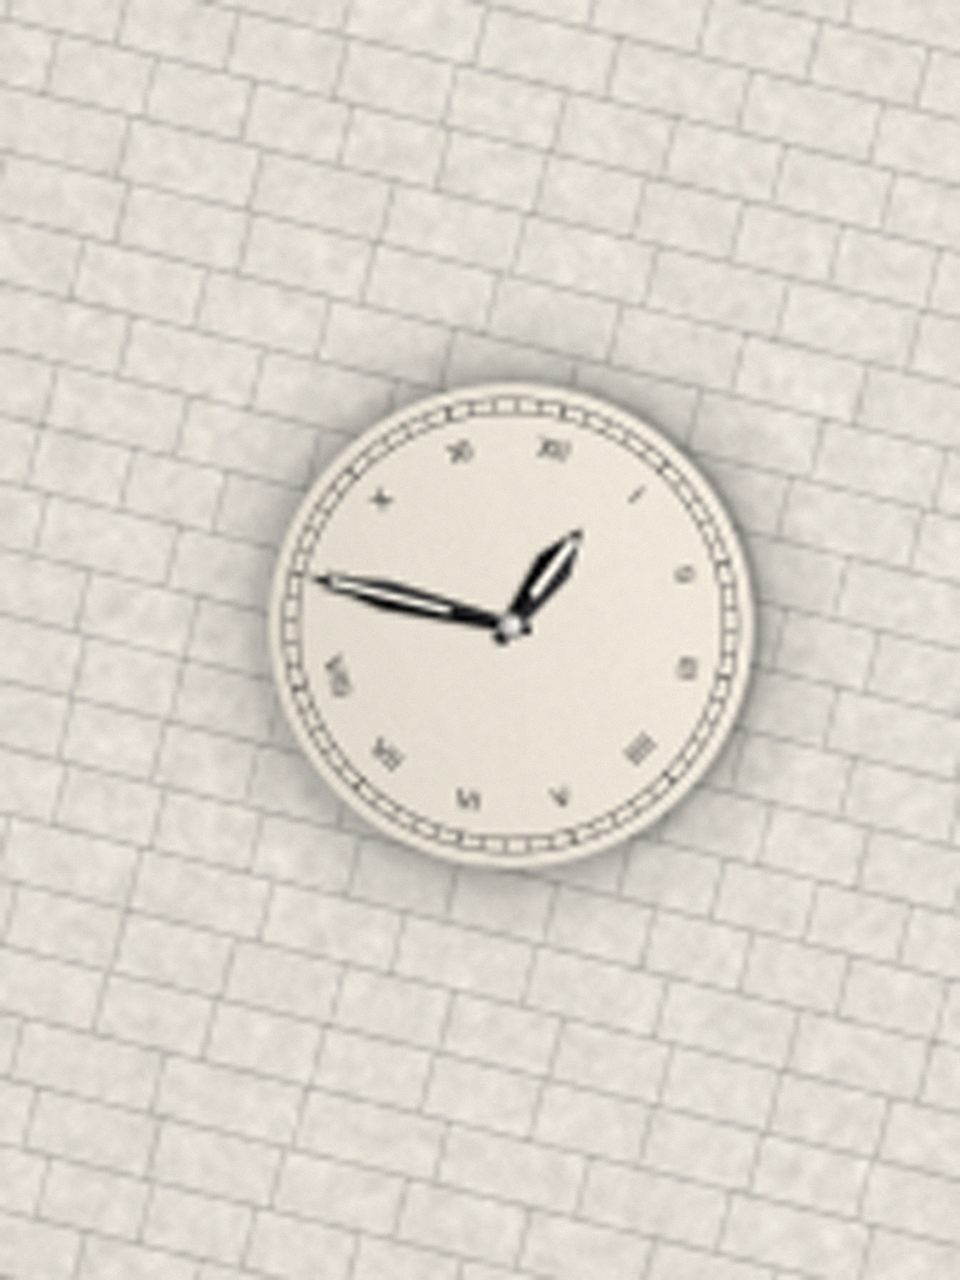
{"hour": 12, "minute": 45}
